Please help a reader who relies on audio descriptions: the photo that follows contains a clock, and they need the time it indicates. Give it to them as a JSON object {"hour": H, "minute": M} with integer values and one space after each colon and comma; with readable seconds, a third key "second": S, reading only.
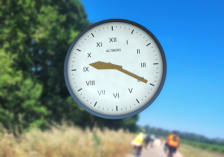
{"hour": 9, "minute": 20}
